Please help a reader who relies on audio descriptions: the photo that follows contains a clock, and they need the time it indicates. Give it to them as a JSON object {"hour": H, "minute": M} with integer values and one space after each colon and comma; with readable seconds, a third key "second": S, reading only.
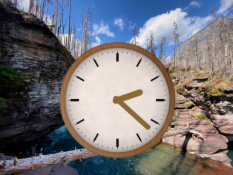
{"hour": 2, "minute": 22}
